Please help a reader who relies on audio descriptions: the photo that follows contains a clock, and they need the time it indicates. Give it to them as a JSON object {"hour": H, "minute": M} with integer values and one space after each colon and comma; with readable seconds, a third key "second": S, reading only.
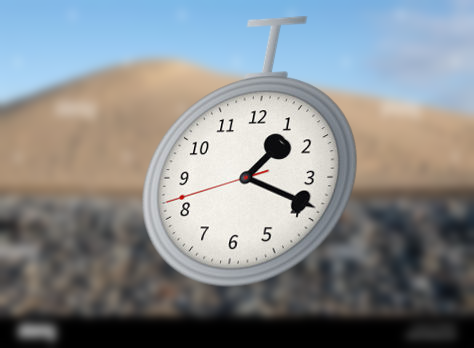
{"hour": 1, "minute": 18, "second": 42}
